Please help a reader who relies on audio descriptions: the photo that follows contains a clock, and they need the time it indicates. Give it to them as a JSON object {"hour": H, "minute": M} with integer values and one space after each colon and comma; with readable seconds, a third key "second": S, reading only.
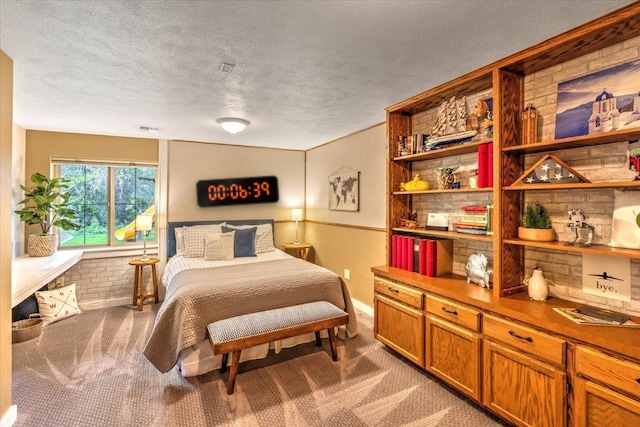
{"hour": 0, "minute": 6, "second": 39}
